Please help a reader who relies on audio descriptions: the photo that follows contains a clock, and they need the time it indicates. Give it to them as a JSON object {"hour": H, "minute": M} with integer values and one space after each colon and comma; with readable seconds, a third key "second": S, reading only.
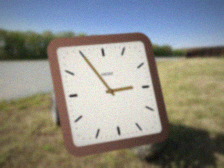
{"hour": 2, "minute": 55}
